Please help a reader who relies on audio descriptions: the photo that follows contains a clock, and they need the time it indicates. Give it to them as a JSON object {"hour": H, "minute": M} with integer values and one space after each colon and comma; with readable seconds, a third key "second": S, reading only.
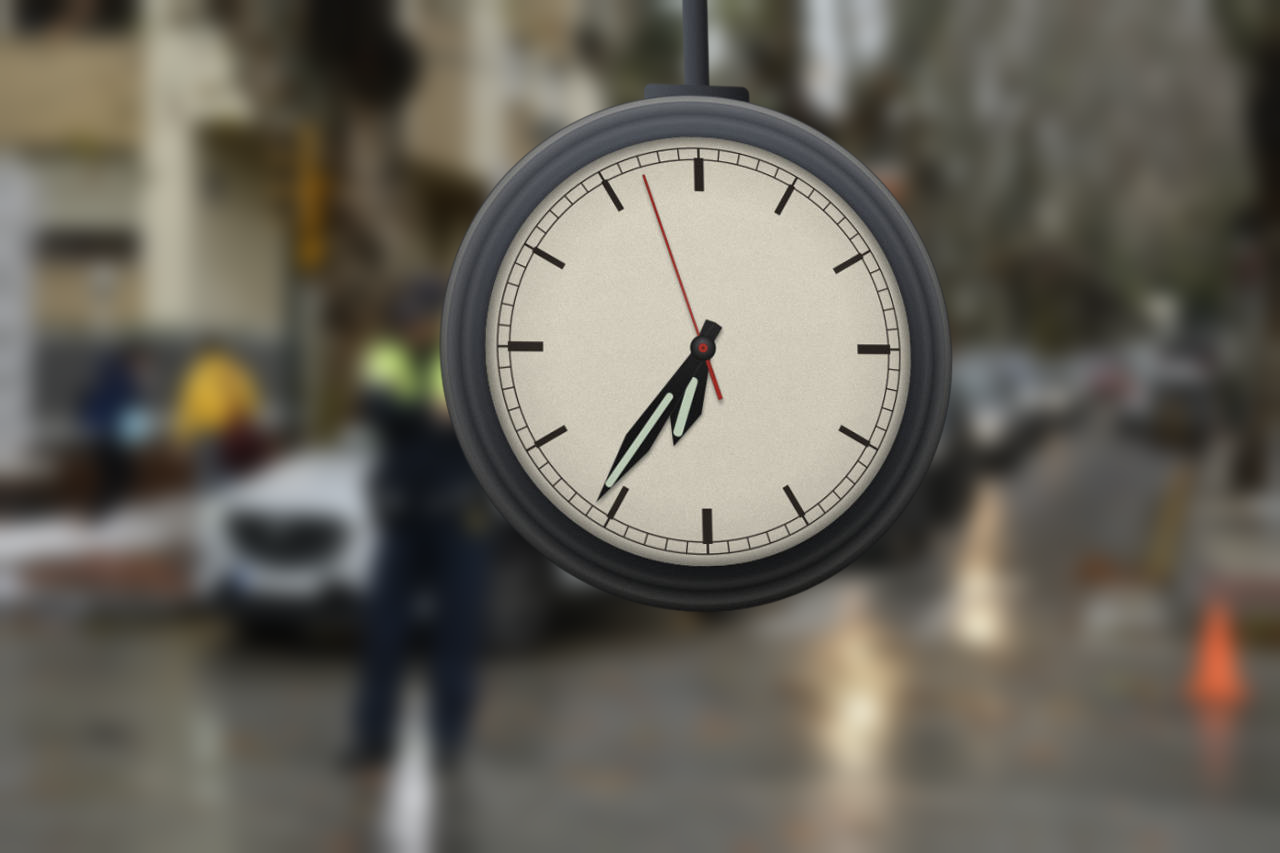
{"hour": 6, "minute": 35, "second": 57}
